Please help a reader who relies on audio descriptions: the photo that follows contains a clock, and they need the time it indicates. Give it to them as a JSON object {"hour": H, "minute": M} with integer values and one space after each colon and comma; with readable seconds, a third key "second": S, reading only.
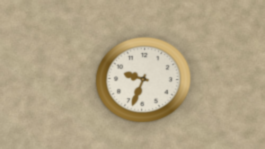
{"hour": 9, "minute": 33}
